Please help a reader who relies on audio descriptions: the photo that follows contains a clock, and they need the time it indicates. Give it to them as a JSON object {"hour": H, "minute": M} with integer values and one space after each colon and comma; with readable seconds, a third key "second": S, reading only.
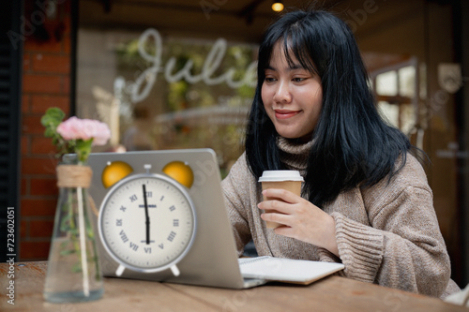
{"hour": 5, "minute": 59}
